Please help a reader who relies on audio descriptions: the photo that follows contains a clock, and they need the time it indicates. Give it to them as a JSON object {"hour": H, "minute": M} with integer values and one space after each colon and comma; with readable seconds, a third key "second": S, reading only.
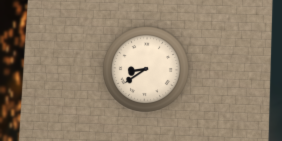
{"hour": 8, "minute": 39}
